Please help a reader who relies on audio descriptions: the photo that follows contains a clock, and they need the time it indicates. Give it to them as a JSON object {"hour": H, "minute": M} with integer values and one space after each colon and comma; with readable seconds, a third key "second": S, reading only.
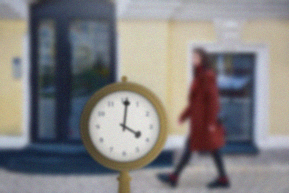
{"hour": 4, "minute": 1}
